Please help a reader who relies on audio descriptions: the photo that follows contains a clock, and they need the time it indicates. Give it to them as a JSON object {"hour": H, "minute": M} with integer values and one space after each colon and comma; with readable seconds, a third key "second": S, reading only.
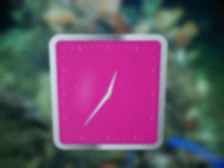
{"hour": 12, "minute": 36}
